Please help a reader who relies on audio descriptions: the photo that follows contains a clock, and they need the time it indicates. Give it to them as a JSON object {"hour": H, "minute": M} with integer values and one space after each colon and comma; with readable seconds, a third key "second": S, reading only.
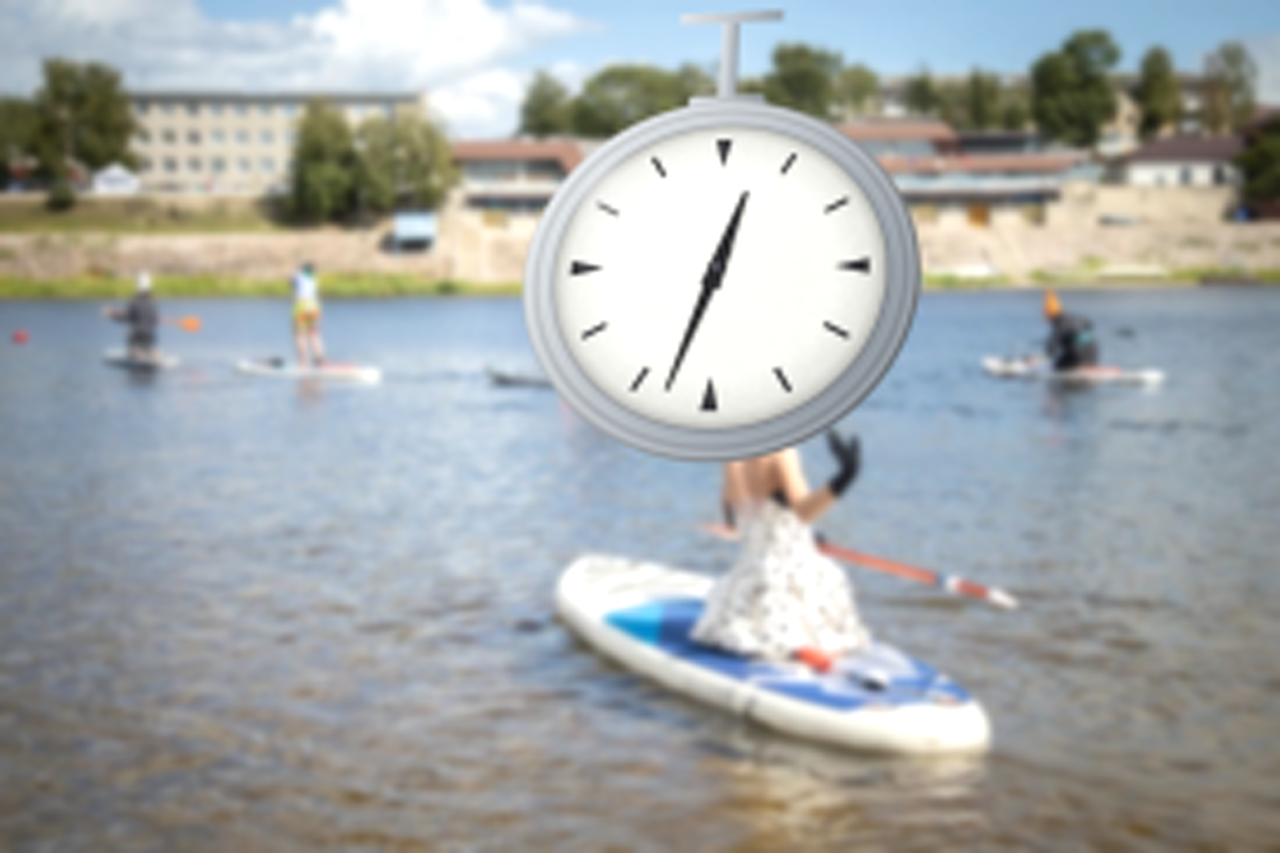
{"hour": 12, "minute": 33}
